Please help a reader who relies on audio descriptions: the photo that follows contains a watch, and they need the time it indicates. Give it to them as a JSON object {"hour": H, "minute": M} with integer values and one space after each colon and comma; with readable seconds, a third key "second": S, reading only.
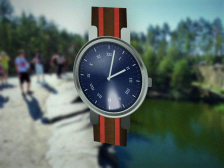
{"hour": 2, "minute": 2}
